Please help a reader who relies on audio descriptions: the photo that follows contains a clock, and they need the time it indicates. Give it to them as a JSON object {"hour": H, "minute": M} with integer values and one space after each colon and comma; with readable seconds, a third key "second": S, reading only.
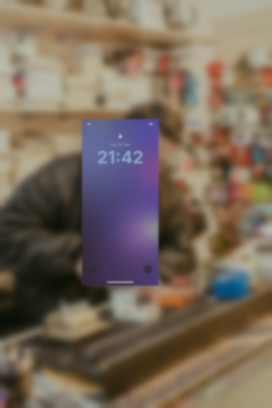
{"hour": 21, "minute": 42}
